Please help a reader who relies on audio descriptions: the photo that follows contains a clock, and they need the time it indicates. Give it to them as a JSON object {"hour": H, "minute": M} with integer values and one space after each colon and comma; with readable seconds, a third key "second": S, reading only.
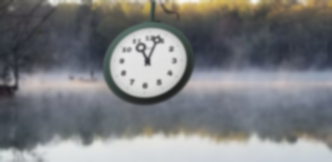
{"hour": 11, "minute": 3}
